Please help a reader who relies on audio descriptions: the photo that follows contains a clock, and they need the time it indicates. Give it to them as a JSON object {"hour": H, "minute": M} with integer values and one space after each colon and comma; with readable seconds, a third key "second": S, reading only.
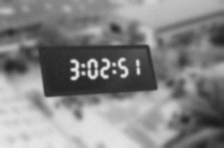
{"hour": 3, "minute": 2, "second": 51}
